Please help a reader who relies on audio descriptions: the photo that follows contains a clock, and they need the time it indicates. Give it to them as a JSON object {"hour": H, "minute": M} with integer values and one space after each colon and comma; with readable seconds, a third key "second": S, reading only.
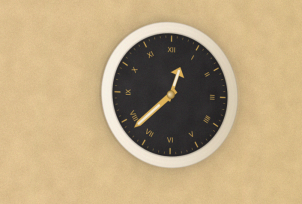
{"hour": 12, "minute": 38}
